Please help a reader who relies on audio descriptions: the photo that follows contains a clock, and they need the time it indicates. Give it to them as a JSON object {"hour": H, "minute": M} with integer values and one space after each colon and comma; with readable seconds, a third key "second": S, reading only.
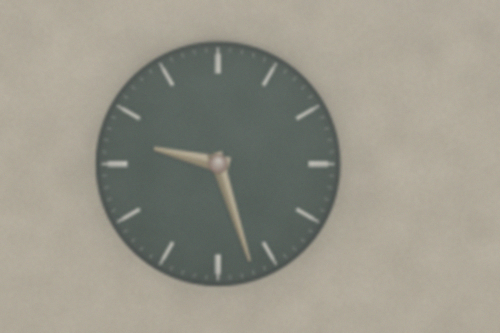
{"hour": 9, "minute": 27}
